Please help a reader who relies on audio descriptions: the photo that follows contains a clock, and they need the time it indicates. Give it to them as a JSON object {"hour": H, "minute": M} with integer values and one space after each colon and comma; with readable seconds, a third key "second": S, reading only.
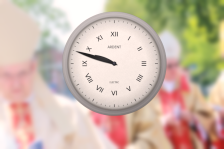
{"hour": 9, "minute": 48}
